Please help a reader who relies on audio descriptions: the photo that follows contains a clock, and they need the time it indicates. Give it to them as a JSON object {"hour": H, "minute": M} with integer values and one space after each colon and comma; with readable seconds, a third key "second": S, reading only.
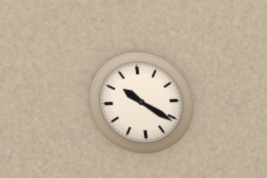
{"hour": 10, "minute": 21}
